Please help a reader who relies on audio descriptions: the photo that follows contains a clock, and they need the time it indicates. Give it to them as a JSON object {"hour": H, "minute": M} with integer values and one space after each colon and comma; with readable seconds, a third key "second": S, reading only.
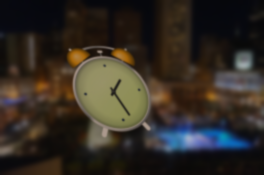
{"hour": 1, "minute": 27}
